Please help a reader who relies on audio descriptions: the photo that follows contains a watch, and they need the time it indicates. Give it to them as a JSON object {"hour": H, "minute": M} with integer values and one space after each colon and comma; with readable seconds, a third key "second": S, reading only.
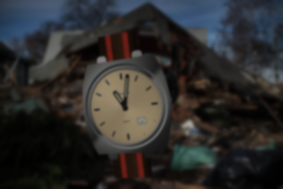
{"hour": 11, "minute": 2}
